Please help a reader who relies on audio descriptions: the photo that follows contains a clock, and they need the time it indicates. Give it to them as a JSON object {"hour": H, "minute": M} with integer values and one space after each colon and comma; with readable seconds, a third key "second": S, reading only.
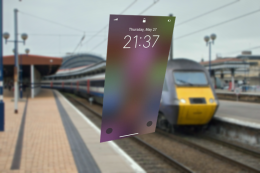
{"hour": 21, "minute": 37}
